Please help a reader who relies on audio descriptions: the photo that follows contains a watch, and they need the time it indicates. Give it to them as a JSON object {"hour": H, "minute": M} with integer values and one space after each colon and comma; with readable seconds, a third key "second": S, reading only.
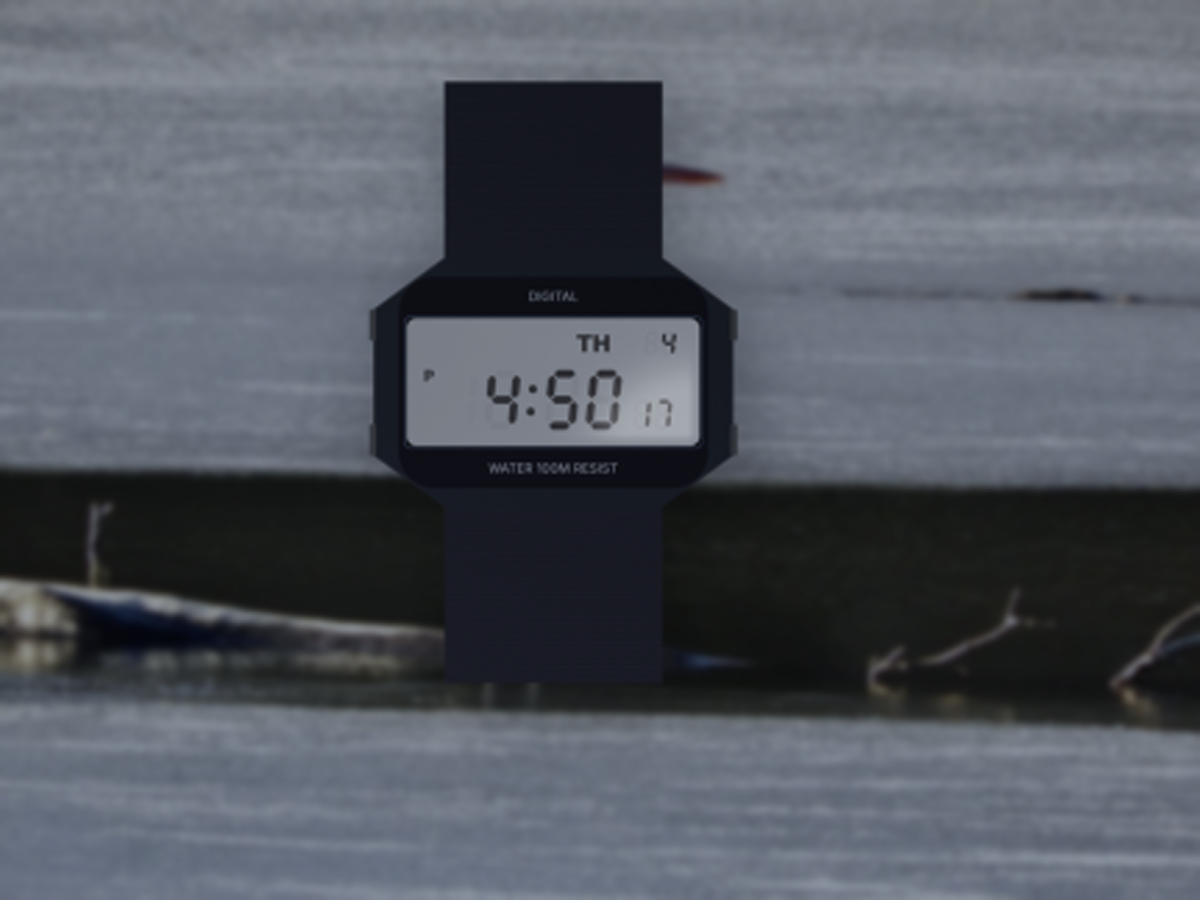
{"hour": 4, "minute": 50, "second": 17}
